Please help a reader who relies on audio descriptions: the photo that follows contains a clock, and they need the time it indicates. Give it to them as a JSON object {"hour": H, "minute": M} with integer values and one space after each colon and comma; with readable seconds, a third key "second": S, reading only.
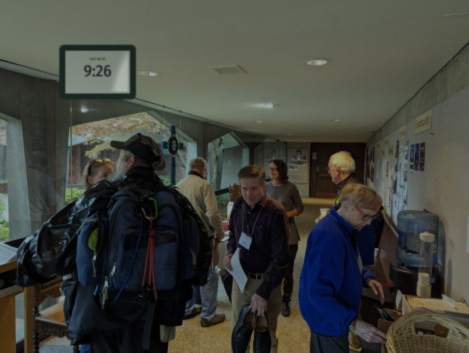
{"hour": 9, "minute": 26}
